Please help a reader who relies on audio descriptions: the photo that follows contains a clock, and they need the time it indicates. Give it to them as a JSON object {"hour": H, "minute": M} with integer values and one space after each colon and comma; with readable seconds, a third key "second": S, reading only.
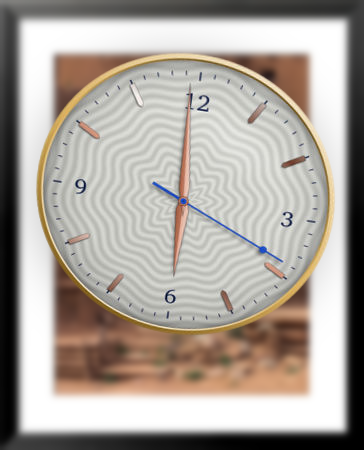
{"hour": 5, "minute": 59, "second": 19}
